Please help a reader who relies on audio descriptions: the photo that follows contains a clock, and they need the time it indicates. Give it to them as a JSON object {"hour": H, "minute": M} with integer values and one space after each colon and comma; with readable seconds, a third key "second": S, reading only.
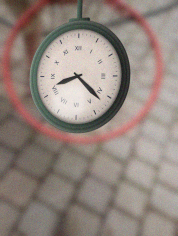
{"hour": 8, "minute": 22}
